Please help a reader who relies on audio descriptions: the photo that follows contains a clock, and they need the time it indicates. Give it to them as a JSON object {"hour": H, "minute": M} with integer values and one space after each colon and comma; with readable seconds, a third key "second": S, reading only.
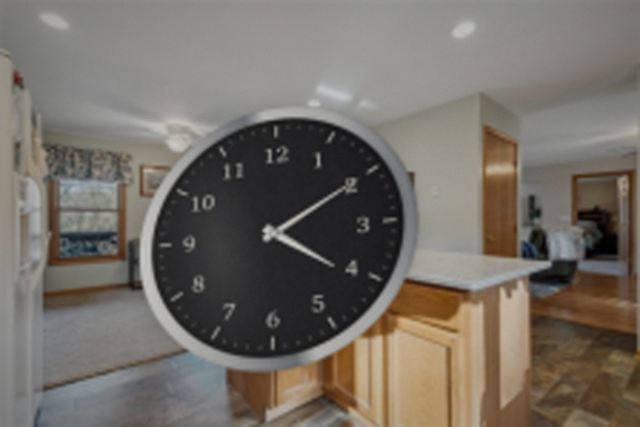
{"hour": 4, "minute": 10}
